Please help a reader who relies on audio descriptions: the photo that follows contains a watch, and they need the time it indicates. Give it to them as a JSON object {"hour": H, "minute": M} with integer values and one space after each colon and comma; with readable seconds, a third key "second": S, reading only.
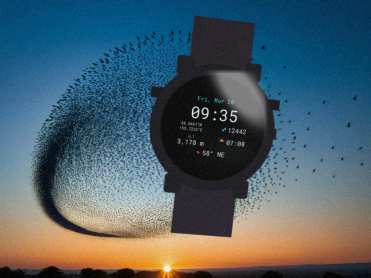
{"hour": 9, "minute": 35}
